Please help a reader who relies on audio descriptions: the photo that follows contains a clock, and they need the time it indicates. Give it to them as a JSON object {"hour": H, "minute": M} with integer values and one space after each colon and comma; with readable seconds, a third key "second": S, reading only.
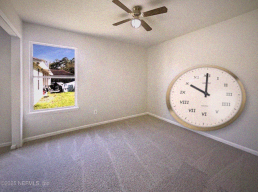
{"hour": 10, "minute": 0}
